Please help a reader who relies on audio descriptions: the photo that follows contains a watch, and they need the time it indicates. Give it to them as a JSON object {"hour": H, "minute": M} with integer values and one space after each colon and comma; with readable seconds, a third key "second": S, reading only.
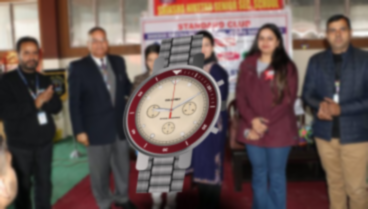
{"hour": 9, "minute": 10}
